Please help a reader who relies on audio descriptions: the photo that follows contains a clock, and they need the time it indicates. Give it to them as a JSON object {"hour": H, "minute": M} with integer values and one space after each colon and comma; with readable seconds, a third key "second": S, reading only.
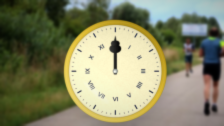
{"hour": 12, "minute": 0}
